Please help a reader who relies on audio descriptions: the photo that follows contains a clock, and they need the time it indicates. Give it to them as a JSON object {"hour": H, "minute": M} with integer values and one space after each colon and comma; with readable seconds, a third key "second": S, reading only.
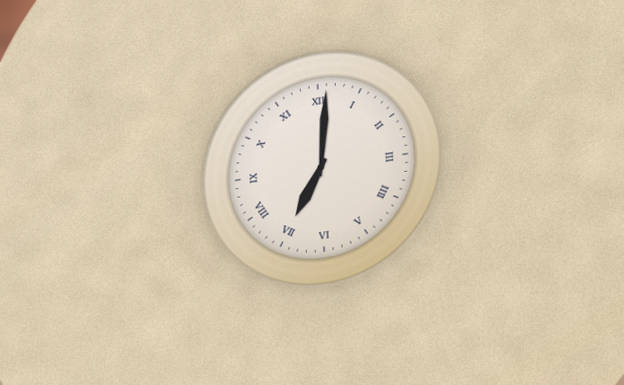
{"hour": 7, "minute": 1}
